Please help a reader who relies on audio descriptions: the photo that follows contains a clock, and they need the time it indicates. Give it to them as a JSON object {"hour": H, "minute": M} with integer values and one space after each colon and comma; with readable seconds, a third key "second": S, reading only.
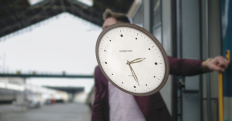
{"hour": 2, "minute": 28}
